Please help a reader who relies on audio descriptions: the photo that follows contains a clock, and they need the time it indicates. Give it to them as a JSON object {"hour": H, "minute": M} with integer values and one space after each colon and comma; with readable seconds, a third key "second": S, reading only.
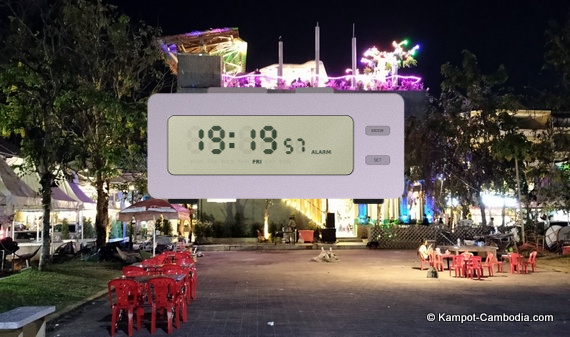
{"hour": 19, "minute": 19, "second": 57}
